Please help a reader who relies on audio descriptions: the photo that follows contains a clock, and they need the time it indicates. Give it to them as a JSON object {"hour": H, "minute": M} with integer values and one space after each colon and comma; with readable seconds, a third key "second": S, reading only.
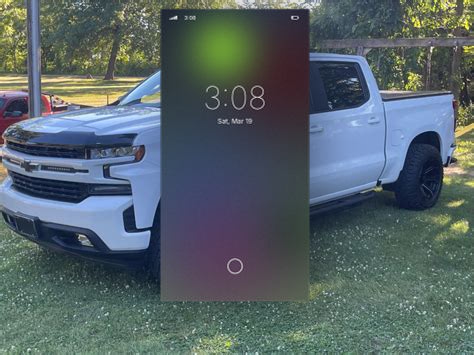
{"hour": 3, "minute": 8}
